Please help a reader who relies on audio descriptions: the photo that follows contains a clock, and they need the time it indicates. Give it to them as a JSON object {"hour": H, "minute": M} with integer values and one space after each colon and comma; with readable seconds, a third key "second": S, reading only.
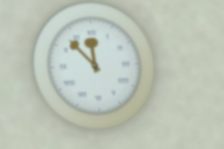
{"hour": 11, "minute": 53}
